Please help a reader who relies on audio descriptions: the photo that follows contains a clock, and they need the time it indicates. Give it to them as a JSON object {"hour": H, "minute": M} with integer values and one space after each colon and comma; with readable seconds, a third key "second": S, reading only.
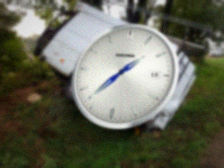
{"hour": 1, "minute": 37}
